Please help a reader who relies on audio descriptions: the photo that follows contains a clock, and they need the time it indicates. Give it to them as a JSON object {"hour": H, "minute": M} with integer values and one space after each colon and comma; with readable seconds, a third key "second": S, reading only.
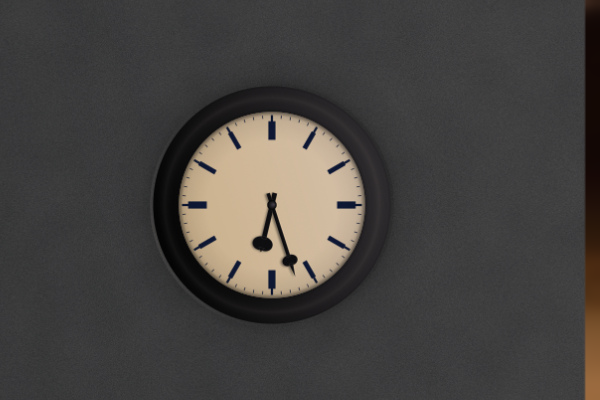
{"hour": 6, "minute": 27}
